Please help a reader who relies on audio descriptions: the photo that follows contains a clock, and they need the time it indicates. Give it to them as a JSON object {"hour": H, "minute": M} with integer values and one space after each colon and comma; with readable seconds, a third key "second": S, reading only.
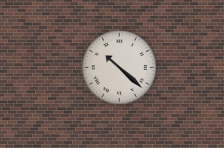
{"hour": 10, "minute": 22}
